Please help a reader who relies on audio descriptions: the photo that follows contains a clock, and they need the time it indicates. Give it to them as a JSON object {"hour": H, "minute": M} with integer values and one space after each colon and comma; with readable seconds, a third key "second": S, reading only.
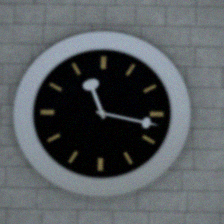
{"hour": 11, "minute": 17}
